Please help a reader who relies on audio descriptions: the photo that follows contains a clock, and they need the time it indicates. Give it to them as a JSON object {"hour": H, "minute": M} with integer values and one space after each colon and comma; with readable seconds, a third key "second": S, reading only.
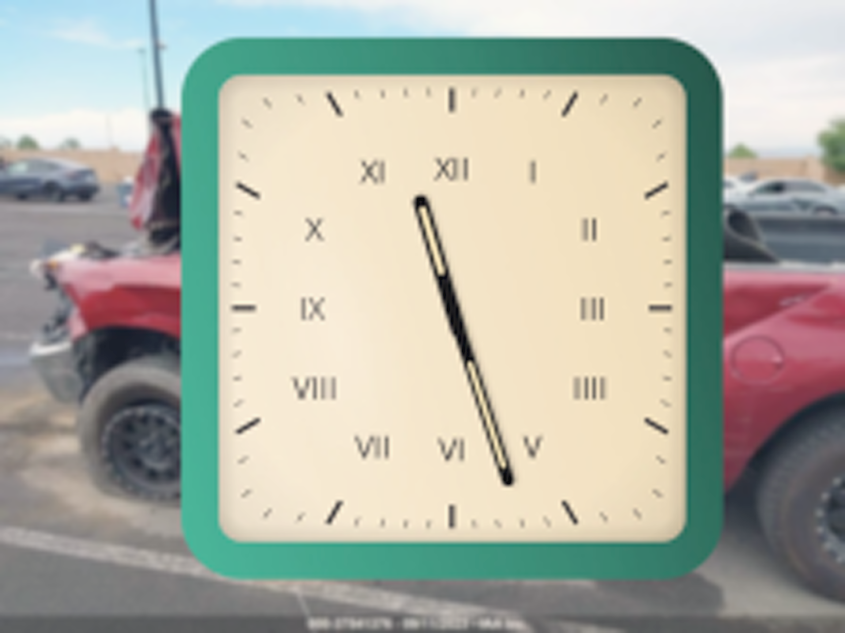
{"hour": 11, "minute": 27}
